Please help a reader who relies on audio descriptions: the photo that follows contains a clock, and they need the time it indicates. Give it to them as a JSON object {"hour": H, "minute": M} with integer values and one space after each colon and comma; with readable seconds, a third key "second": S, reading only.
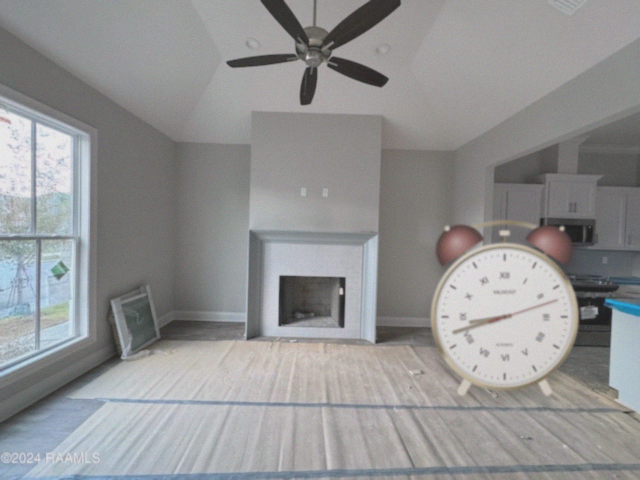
{"hour": 8, "minute": 42, "second": 12}
